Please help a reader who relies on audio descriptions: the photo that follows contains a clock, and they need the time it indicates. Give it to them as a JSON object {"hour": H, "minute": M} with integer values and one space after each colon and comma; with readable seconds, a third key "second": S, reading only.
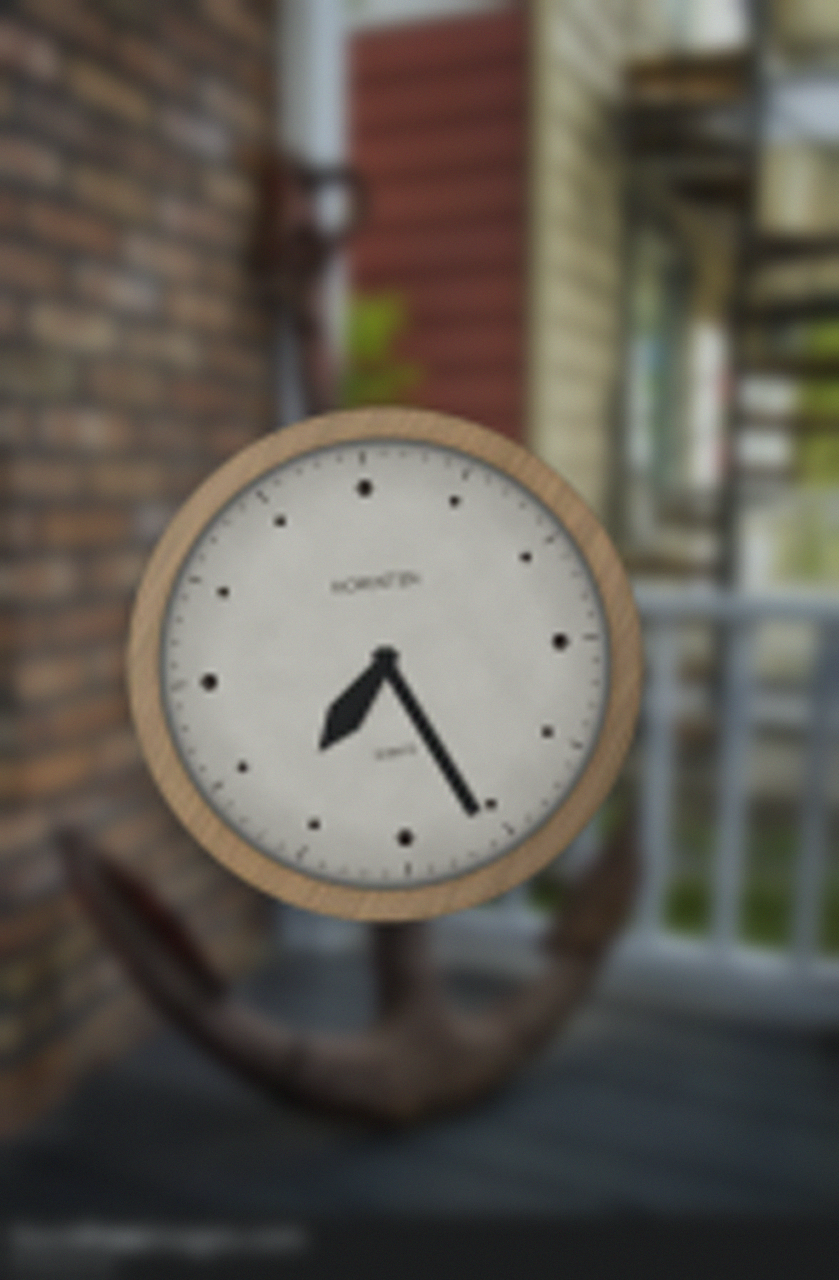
{"hour": 7, "minute": 26}
